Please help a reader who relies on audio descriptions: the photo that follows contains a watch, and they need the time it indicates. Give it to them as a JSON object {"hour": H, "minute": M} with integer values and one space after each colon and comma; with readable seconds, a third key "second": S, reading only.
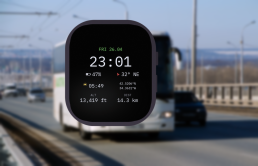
{"hour": 23, "minute": 1}
